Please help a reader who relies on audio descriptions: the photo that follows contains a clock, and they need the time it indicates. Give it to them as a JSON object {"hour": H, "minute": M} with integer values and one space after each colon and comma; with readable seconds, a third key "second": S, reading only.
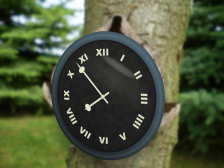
{"hour": 7, "minute": 53}
